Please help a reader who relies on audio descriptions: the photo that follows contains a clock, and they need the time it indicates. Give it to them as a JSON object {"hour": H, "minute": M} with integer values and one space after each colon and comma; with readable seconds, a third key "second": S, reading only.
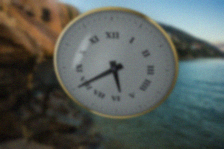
{"hour": 5, "minute": 40}
